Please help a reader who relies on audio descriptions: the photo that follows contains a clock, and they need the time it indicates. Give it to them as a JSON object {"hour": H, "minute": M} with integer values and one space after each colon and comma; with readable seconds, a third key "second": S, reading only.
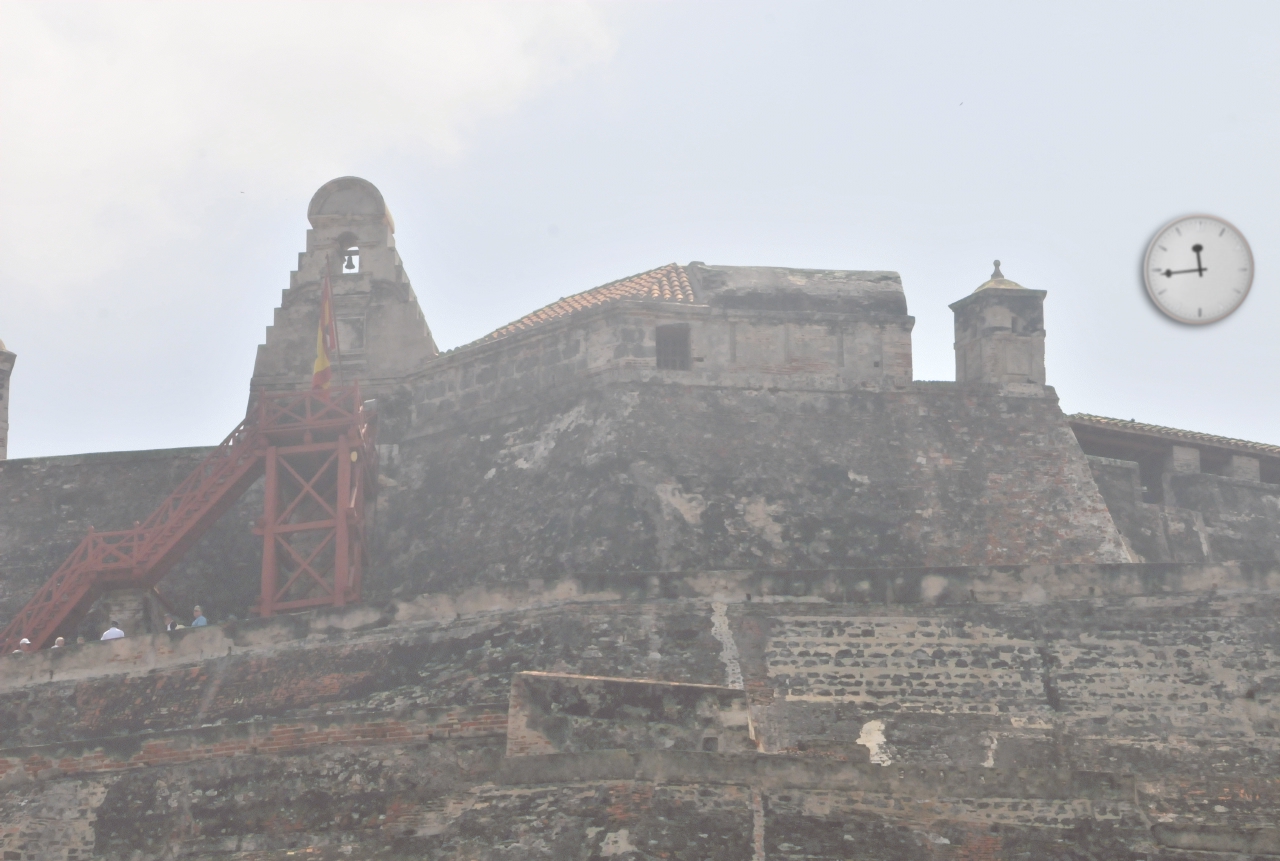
{"hour": 11, "minute": 44}
